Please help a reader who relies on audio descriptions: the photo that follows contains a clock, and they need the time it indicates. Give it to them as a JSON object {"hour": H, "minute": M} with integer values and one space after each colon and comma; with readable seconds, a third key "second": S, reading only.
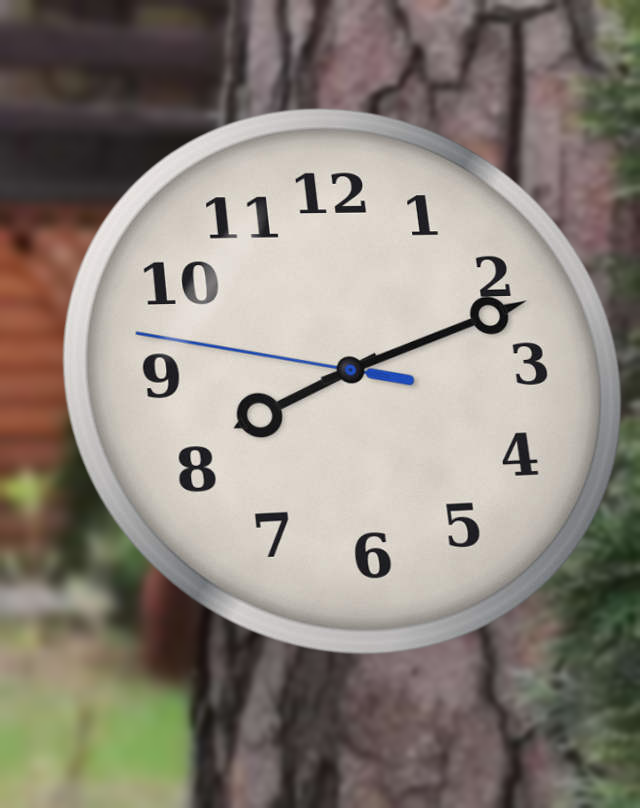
{"hour": 8, "minute": 11, "second": 47}
